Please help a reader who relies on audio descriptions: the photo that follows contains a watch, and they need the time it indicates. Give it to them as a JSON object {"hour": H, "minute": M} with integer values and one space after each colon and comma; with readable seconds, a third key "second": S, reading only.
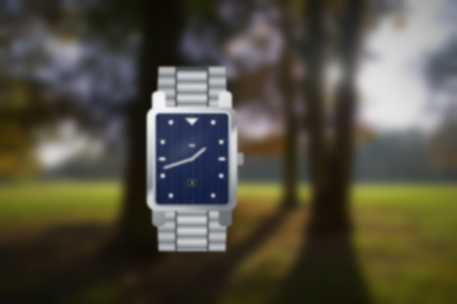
{"hour": 1, "minute": 42}
